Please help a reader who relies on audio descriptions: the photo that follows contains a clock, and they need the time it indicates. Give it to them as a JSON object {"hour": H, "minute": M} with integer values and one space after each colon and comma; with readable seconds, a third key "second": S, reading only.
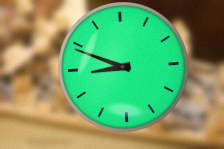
{"hour": 8, "minute": 49}
